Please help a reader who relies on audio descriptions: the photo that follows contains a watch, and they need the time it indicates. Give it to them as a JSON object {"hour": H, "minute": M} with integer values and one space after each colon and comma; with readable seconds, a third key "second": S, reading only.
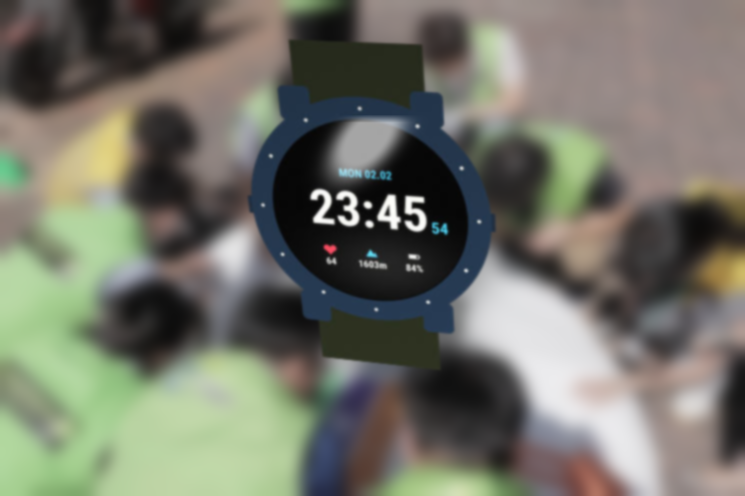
{"hour": 23, "minute": 45, "second": 54}
